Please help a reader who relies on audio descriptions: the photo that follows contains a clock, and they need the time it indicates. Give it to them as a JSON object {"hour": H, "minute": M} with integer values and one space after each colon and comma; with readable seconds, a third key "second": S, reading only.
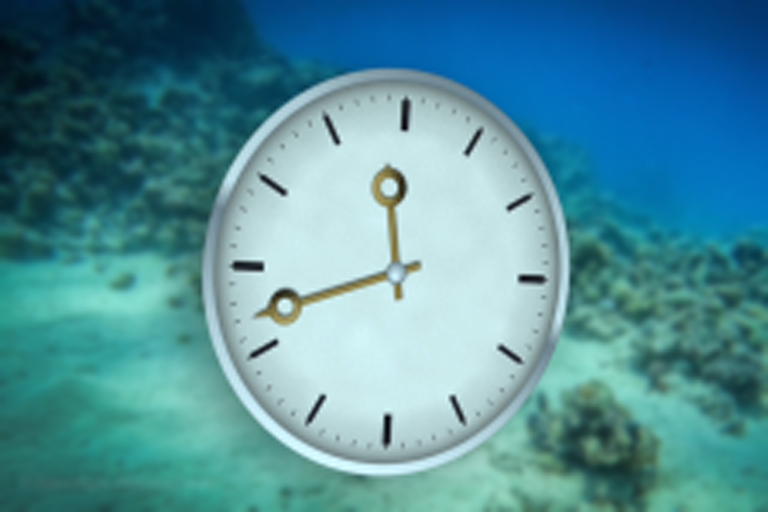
{"hour": 11, "minute": 42}
